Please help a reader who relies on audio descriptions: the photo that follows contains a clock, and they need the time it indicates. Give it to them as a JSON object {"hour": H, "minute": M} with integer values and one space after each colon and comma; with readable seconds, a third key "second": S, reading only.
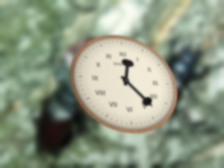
{"hour": 12, "minute": 23}
